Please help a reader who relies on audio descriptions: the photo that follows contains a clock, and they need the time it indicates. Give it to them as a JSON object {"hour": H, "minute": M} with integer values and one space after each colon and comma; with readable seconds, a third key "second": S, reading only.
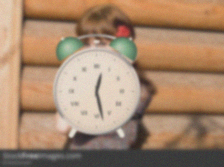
{"hour": 12, "minute": 28}
